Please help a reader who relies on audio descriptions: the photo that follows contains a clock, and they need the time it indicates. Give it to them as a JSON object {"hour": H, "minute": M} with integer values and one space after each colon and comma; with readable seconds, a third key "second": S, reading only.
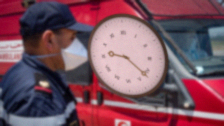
{"hour": 9, "minute": 22}
